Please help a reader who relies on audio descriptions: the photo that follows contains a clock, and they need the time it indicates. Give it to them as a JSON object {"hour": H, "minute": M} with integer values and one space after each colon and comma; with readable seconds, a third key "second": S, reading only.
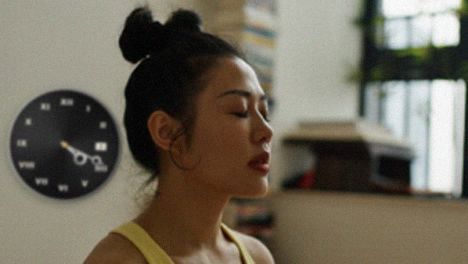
{"hour": 4, "minute": 19}
